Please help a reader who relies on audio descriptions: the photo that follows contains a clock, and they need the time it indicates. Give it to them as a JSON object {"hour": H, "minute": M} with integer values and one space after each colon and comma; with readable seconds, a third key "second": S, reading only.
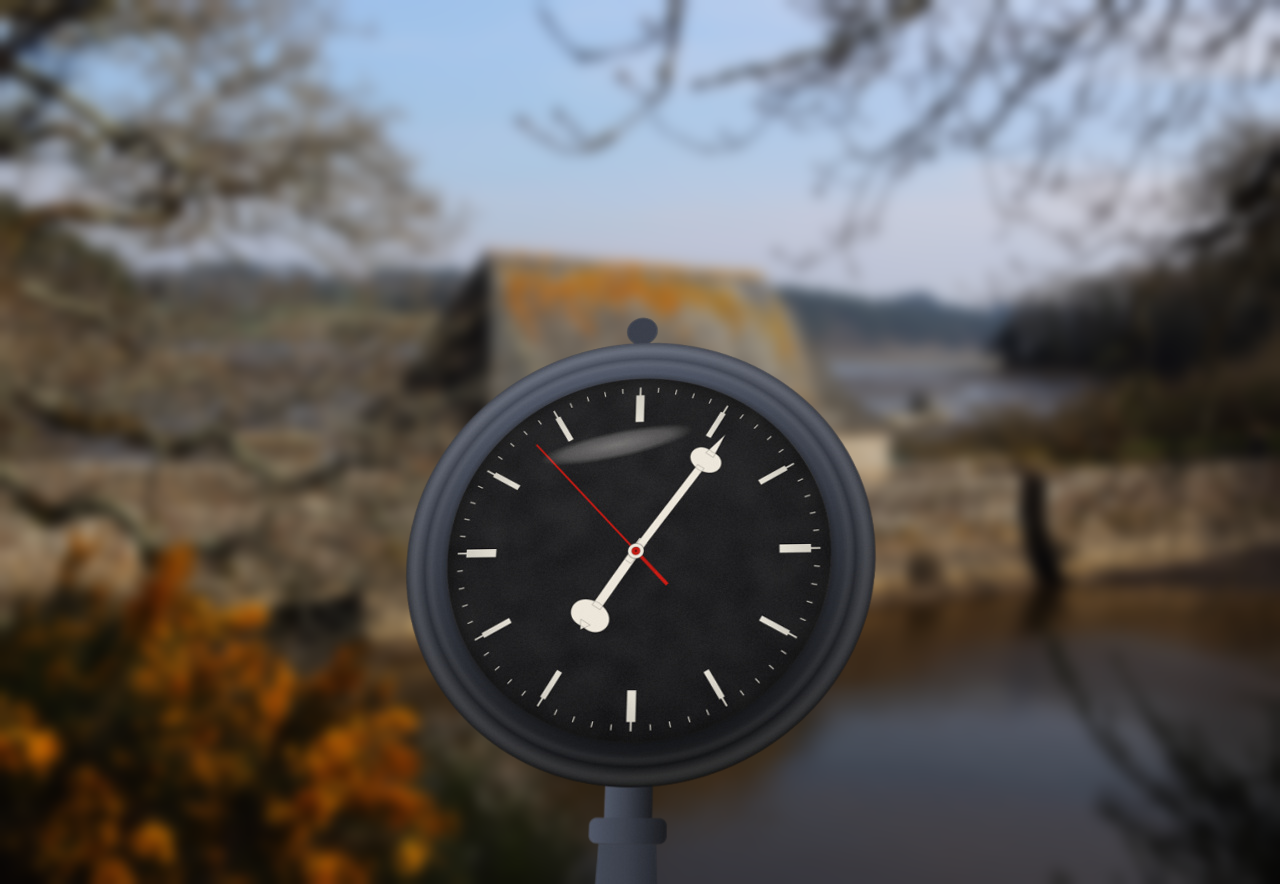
{"hour": 7, "minute": 5, "second": 53}
